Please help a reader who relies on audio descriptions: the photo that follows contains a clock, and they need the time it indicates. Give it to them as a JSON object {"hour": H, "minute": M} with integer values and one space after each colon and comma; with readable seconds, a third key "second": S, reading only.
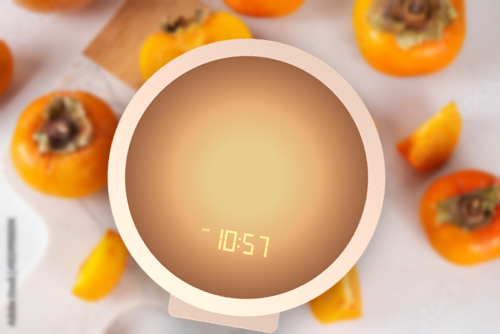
{"hour": 10, "minute": 57}
